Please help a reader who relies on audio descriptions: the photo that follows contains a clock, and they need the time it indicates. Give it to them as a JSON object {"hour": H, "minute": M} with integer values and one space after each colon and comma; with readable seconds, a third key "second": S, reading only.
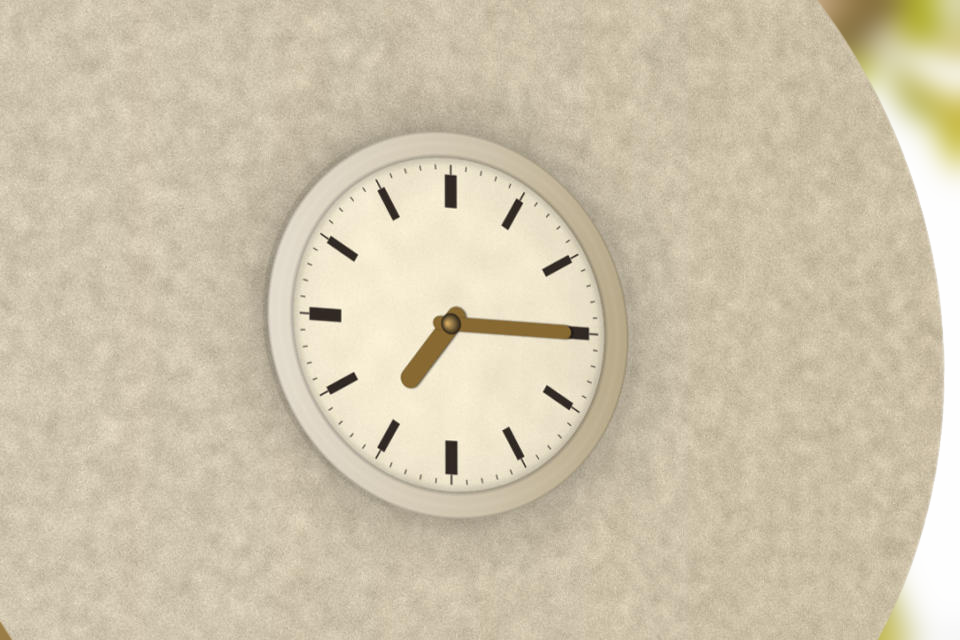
{"hour": 7, "minute": 15}
